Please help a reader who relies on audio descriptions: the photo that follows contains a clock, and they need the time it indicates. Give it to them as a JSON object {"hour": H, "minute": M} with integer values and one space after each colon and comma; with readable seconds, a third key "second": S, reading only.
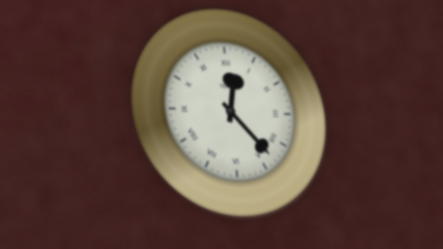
{"hour": 12, "minute": 23}
